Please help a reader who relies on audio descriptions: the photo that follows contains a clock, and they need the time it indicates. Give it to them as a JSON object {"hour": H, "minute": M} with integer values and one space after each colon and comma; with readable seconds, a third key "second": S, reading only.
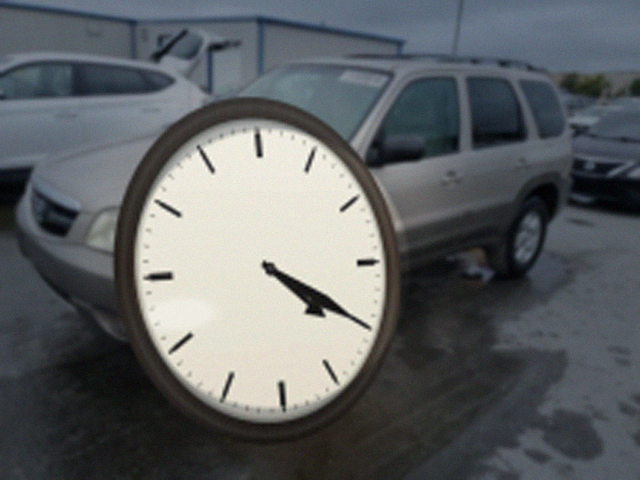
{"hour": 4, "minute": 20}
